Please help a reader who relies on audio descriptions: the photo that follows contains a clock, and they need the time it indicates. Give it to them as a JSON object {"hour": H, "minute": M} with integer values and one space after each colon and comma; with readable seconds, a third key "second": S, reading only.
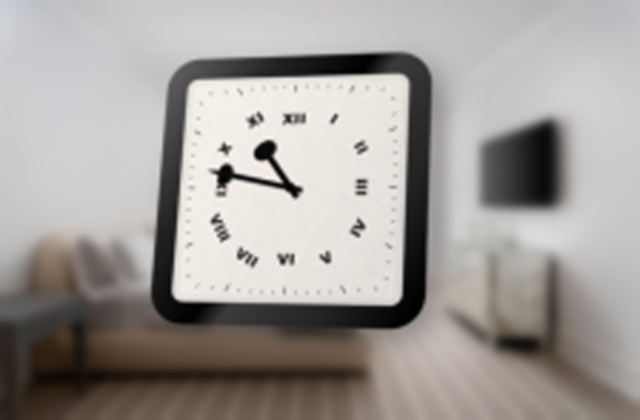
{"hour": 10, "minute": 47}
